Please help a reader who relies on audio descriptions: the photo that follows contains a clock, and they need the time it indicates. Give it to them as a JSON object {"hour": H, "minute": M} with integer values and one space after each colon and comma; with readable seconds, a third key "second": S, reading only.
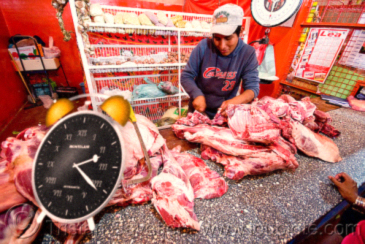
{"hour": 2, "minute": 21}
